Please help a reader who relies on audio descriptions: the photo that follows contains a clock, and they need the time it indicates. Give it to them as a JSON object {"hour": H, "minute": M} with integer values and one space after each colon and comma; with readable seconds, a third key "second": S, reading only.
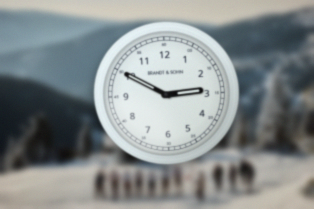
{"hour": 2, "minute": 50}
